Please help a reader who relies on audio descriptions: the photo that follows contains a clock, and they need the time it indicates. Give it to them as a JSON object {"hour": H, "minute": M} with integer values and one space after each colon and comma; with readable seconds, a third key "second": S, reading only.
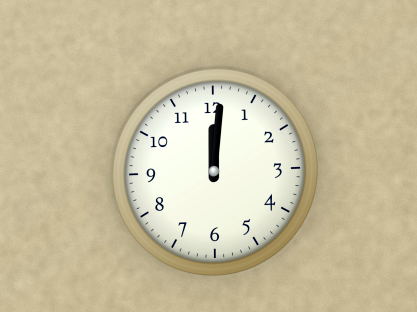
{"hour": 12, "minute": 1}
